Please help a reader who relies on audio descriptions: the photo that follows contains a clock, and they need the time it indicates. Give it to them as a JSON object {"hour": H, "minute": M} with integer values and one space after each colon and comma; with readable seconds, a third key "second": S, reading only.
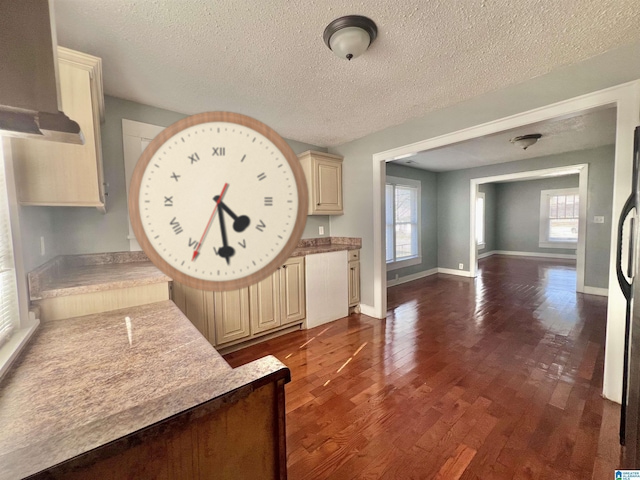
{"hour": 4, "minute": 28, "second": 34}
